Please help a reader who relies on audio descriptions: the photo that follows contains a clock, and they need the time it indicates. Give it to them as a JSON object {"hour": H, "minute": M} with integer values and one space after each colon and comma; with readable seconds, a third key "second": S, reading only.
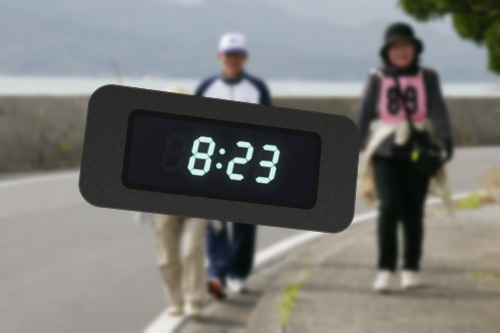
{"hour": 8, "minute": 23}
